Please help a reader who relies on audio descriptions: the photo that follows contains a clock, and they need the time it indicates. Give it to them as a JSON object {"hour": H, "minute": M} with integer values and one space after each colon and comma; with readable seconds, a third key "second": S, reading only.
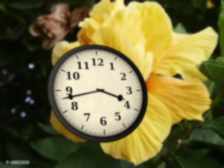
{"hour": 3, "minute": 43}
